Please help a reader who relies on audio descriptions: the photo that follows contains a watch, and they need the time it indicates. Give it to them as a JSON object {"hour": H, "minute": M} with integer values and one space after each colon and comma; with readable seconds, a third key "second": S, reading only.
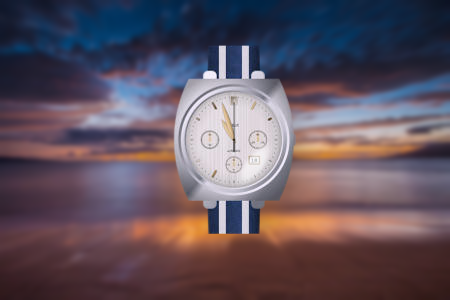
{"hour": 10, "minute": 57}
